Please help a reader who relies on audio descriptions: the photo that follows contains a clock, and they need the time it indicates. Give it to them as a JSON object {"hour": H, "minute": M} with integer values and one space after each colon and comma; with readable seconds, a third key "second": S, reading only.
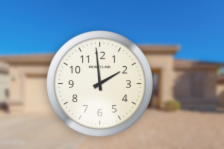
{"hour": 1, "minute": 59}
